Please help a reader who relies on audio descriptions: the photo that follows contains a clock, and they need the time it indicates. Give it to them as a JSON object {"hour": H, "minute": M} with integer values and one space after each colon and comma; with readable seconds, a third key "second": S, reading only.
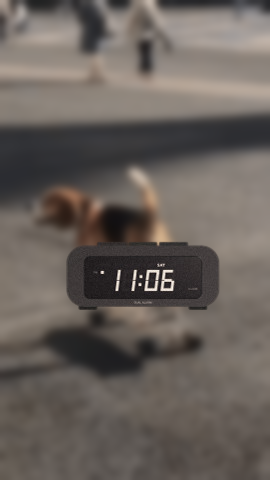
{"hour": 11, "minute": 6}
